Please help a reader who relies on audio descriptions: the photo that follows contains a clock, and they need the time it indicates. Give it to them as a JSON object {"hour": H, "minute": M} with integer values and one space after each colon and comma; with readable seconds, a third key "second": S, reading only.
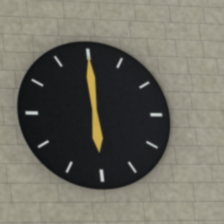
{"hour": 6, "minute": 0}
